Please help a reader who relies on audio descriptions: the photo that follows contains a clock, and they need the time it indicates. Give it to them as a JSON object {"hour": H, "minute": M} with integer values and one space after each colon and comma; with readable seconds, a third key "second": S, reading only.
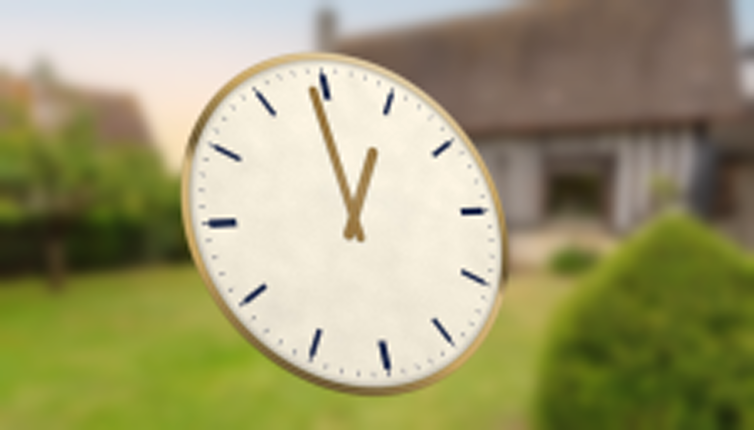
{"hour": 12, "minute": 59}
